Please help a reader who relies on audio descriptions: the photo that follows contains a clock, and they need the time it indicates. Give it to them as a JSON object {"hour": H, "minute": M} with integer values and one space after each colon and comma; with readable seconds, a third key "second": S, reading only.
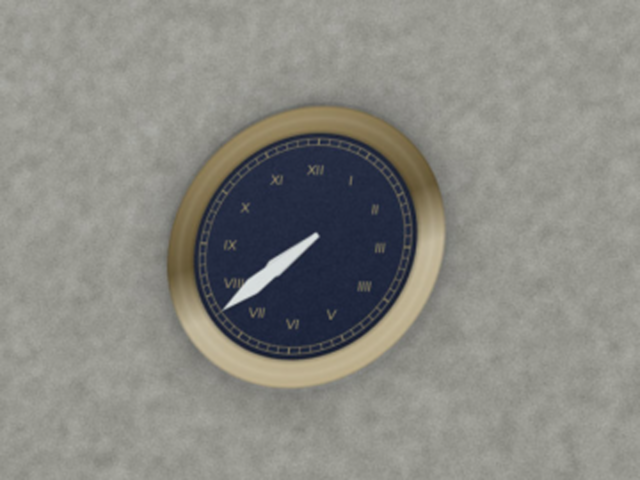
{"hour": 7, "minute": 38}
